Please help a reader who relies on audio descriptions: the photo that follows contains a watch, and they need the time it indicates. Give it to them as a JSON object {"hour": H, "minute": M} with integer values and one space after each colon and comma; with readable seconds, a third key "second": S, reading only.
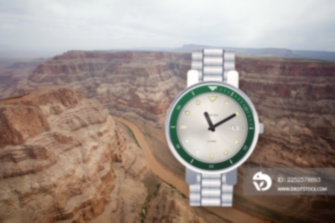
{"hour": 11, "minute": 10}
